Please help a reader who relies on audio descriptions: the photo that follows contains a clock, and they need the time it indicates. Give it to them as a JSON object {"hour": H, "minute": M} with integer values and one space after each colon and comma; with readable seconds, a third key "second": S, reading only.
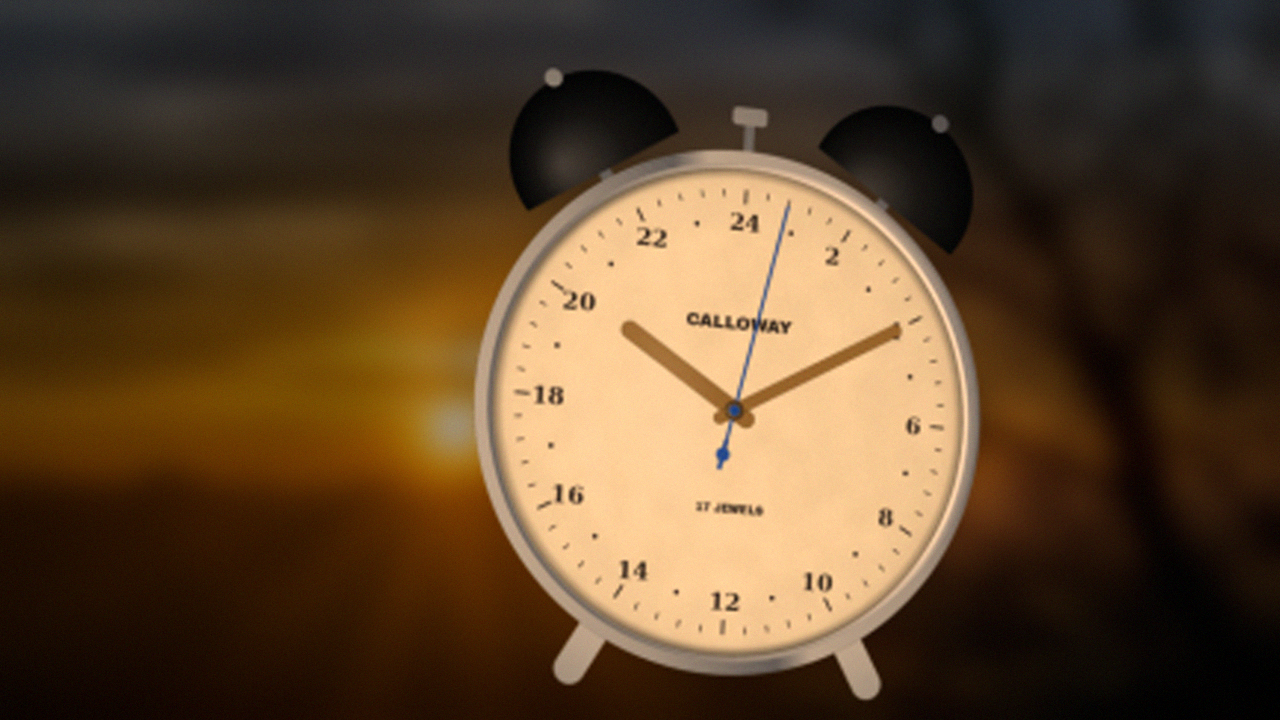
{"hour": 20, "minute": 10, "second": 2}
